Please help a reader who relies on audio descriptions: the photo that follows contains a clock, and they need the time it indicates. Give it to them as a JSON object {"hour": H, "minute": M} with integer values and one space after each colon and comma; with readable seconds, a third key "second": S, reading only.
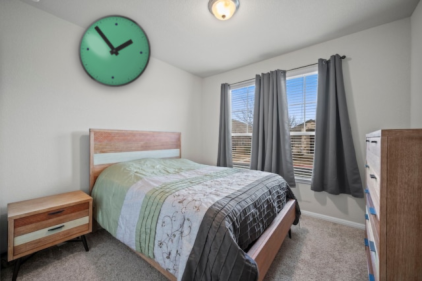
{"hour": 1, "minute": 53}
